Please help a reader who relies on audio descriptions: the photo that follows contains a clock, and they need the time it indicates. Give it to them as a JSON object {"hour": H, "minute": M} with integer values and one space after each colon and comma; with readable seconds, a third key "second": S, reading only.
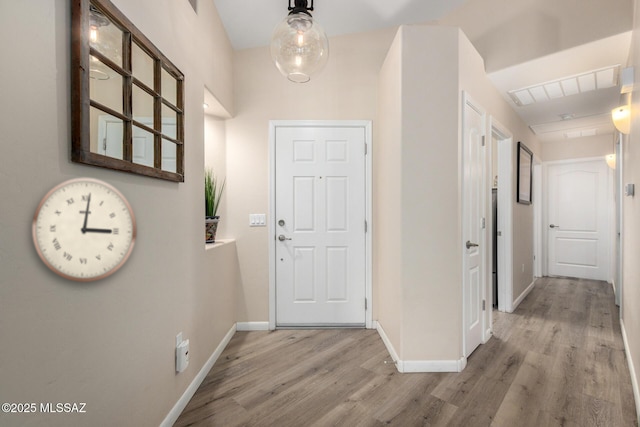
{"hour": 3, "minute": 1}
